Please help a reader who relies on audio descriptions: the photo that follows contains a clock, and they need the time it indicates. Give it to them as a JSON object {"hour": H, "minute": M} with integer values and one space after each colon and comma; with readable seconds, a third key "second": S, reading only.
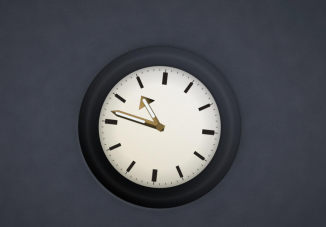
{"hour": 10, "minute": 47}
